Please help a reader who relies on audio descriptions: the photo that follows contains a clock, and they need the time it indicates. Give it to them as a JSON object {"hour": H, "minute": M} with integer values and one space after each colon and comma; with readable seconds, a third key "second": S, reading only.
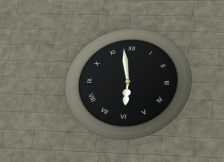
{"hour": 5, "minute": 58}
